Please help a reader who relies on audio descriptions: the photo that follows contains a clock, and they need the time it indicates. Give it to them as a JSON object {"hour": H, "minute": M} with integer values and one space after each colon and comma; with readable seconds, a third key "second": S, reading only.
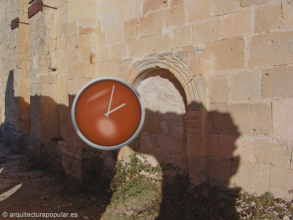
{"hour": 2, "minute": 2}
